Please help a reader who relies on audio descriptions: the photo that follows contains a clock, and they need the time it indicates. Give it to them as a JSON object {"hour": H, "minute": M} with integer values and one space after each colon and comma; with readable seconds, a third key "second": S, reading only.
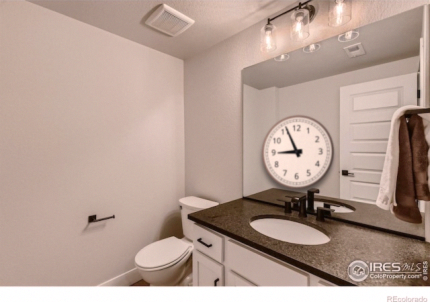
{"hour": 8, "minute": 56}
